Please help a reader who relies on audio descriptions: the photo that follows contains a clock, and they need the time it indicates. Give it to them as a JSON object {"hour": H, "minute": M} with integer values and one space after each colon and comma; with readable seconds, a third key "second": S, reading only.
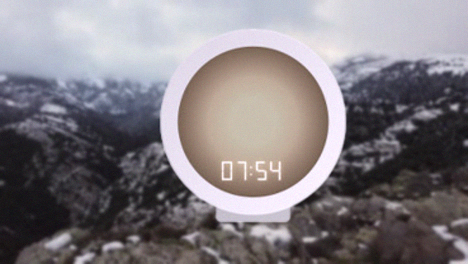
{"hour": 7, "minute": 54}
